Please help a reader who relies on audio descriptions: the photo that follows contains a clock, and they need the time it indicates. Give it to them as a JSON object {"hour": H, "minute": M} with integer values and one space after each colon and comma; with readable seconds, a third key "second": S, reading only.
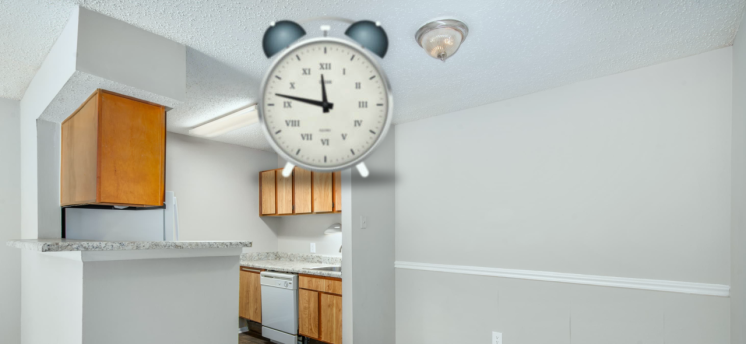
{"hour": 11, "minute": 47}
